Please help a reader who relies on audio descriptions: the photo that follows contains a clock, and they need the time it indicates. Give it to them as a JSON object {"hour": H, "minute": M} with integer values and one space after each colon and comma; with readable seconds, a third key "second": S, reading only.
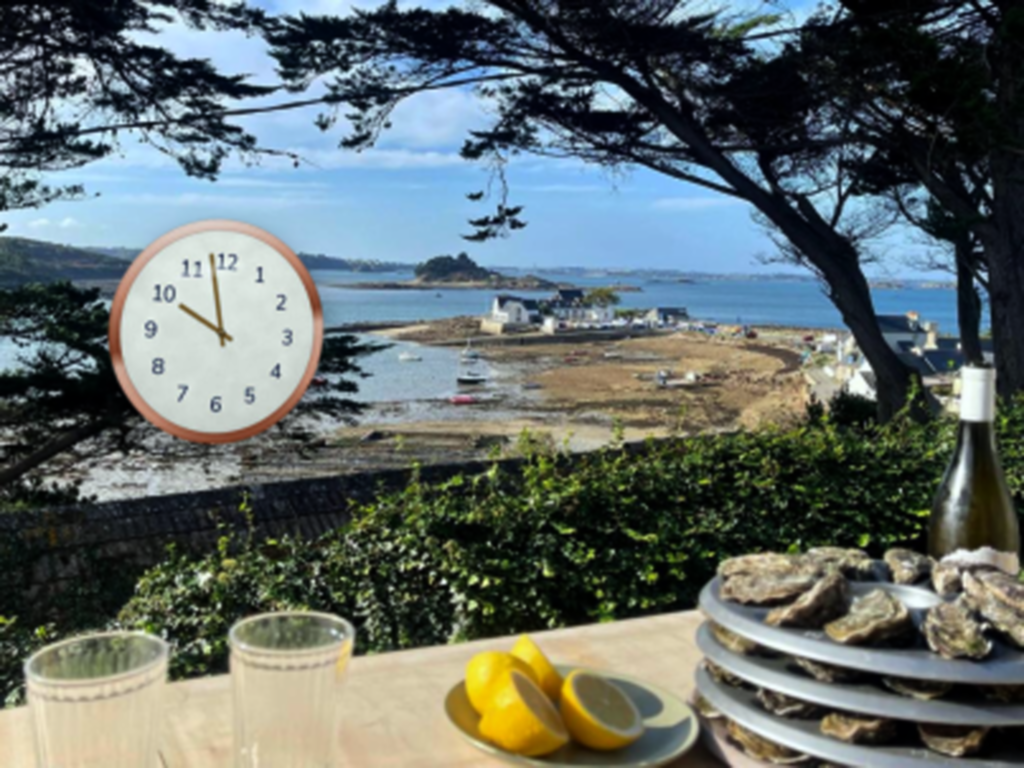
{"hour": 9, "minute": 58}
